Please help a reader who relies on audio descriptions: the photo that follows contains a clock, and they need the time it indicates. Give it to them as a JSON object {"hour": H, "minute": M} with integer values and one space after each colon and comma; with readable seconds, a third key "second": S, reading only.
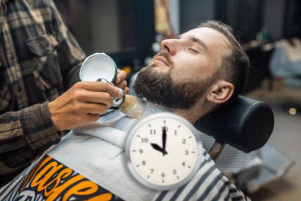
{"hour": 10, "minute": 0}
